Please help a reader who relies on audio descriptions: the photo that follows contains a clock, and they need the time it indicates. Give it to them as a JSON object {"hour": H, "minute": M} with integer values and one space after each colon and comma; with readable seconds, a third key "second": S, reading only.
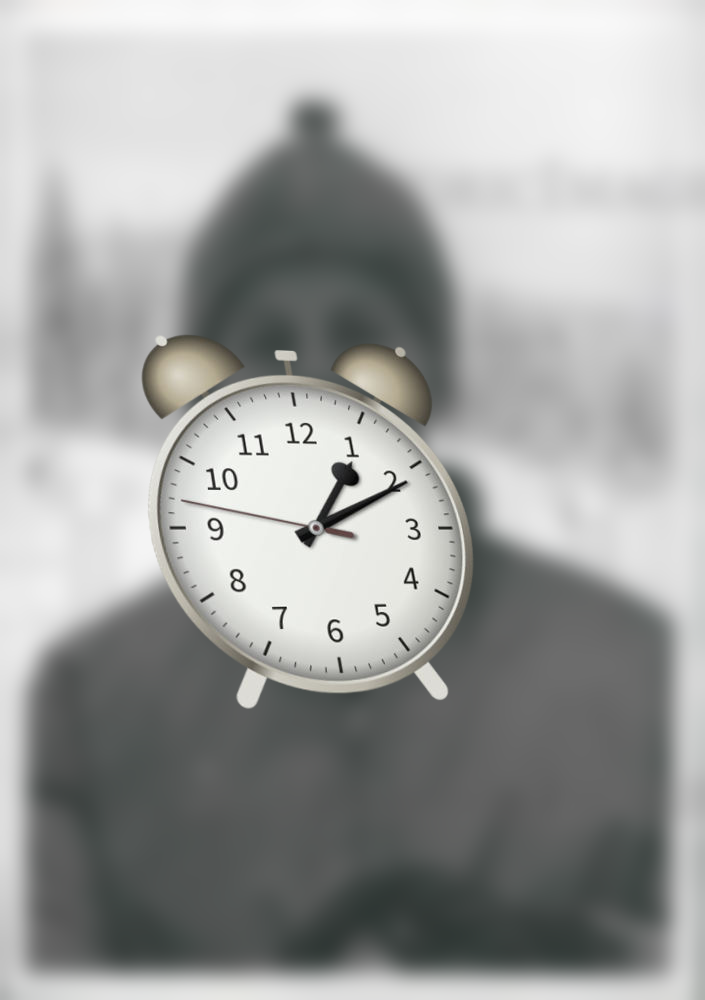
{"hour": 1, "minute": 10, "second": 47}
